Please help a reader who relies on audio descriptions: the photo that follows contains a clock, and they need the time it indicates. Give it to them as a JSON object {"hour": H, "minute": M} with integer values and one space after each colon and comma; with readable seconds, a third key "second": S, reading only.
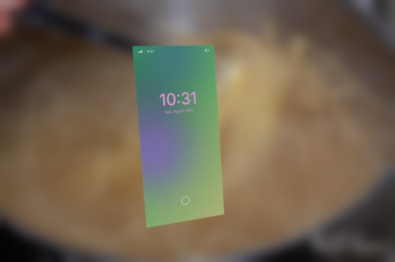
{"hour": 10, "minute": 31}
